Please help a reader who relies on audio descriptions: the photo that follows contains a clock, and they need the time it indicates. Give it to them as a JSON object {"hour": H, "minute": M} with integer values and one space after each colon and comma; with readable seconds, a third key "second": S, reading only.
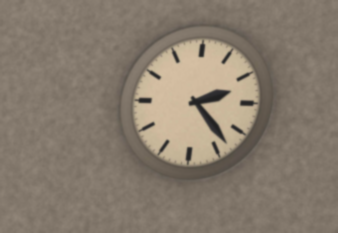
{"hour": 2, "minute": 23}
